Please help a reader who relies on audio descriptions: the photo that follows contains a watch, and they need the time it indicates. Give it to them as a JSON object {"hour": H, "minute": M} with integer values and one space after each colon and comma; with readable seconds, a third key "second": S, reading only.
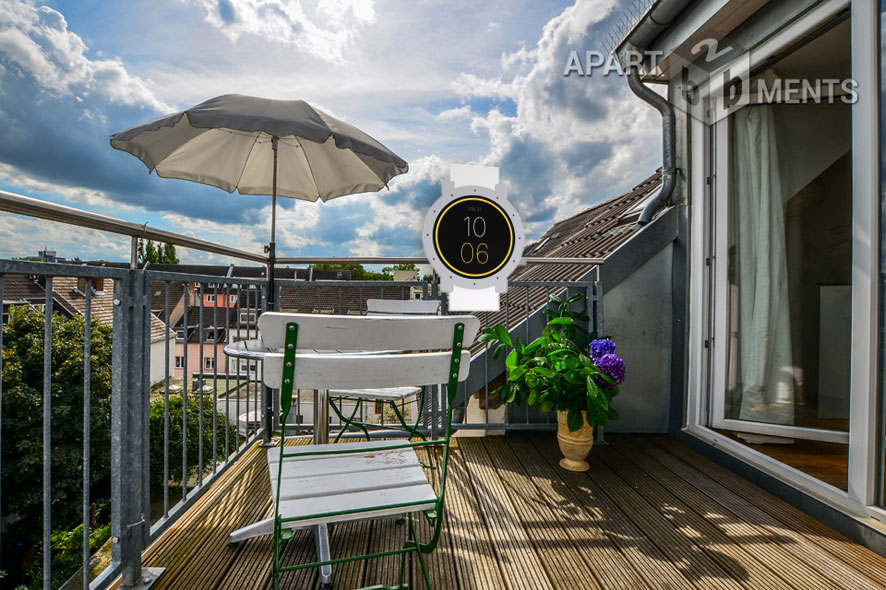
{"hour": 10, "minute": 6}
